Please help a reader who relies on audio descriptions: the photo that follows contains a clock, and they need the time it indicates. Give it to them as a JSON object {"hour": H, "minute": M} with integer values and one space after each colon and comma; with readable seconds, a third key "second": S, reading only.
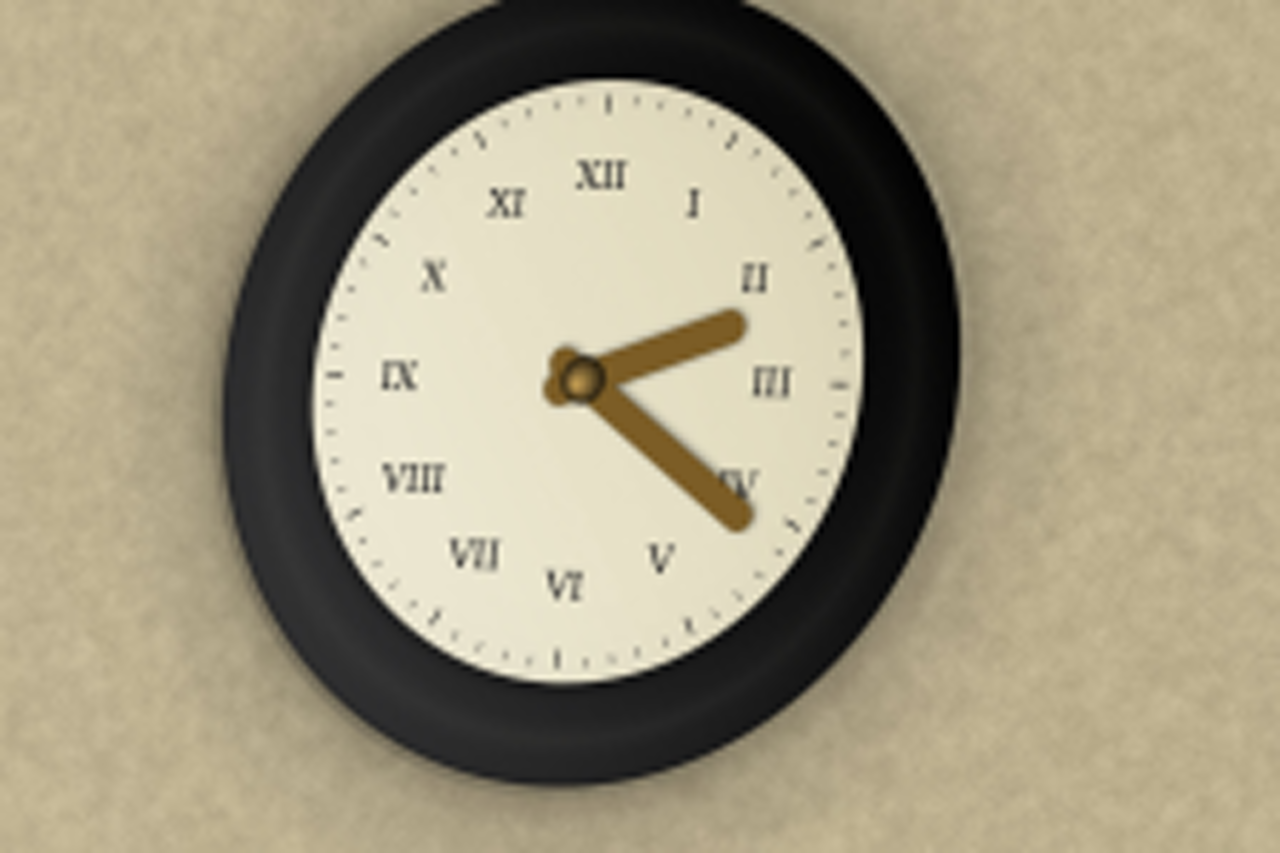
{"hour": 2, "minute": 21}
